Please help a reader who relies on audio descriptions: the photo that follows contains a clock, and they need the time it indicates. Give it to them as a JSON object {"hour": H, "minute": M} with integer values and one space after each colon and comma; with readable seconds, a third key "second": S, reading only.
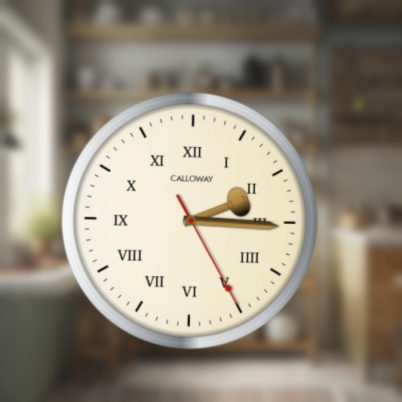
{"hour": 2, "minute": 15, "second": 25}
